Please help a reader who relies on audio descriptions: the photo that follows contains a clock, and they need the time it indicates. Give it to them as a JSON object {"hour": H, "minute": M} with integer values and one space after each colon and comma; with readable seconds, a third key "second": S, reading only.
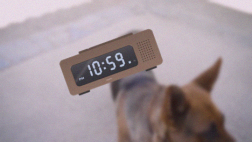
{"hour": 10, "minute": 59}
